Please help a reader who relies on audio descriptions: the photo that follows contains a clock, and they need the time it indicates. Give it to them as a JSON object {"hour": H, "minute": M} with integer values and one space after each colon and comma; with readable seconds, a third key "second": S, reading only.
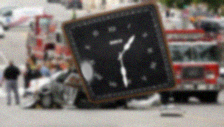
{"hour": 1, "minute": 31}
